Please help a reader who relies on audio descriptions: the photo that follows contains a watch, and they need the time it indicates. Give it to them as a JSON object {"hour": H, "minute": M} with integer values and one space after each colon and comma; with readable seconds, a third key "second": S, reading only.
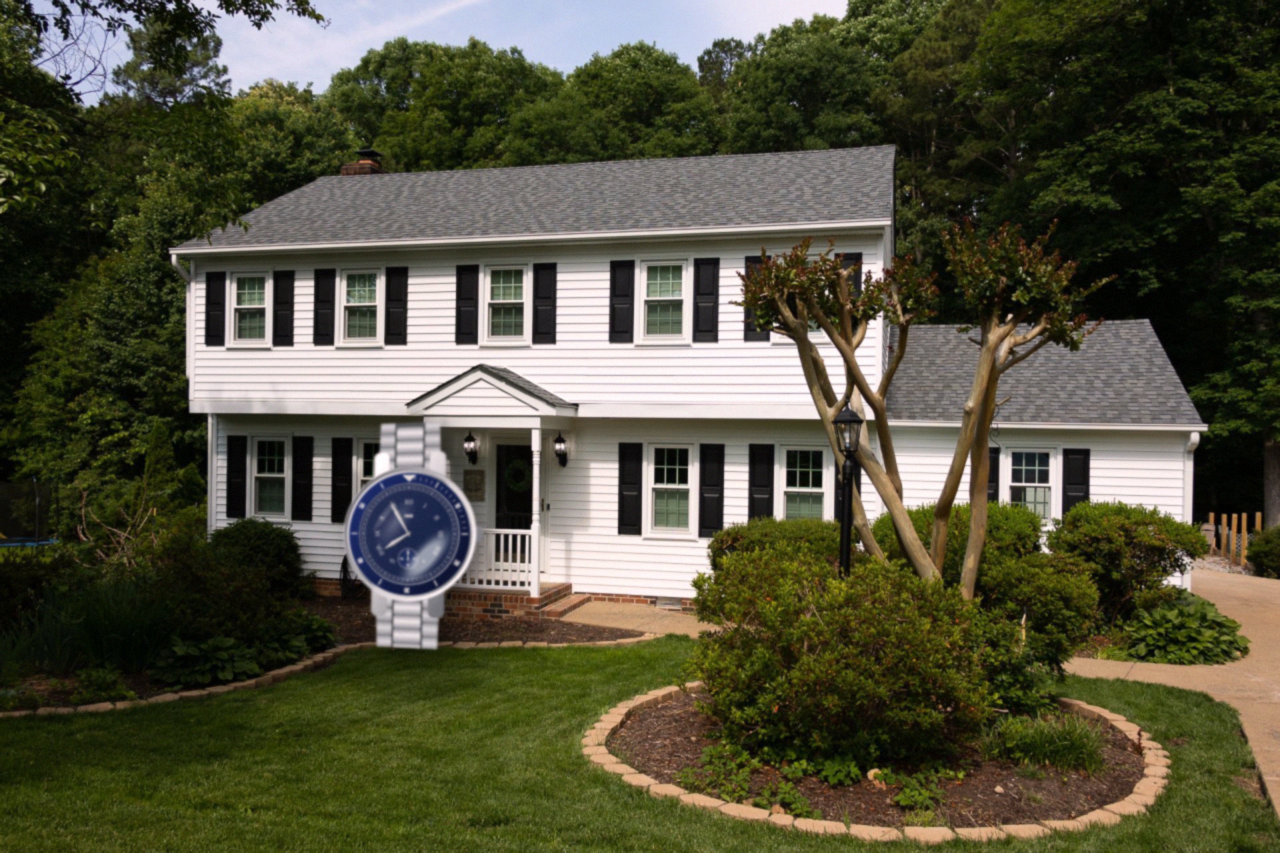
{"hour": 7, "minute": 55}
